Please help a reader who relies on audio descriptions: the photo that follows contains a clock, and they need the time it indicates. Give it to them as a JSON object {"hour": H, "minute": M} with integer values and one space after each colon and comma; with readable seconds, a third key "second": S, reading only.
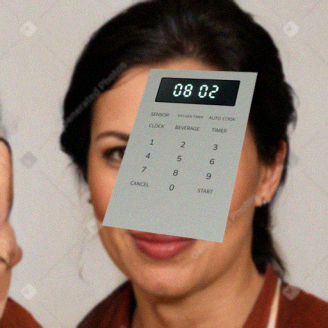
{"hour": 8, "minute": 2}
